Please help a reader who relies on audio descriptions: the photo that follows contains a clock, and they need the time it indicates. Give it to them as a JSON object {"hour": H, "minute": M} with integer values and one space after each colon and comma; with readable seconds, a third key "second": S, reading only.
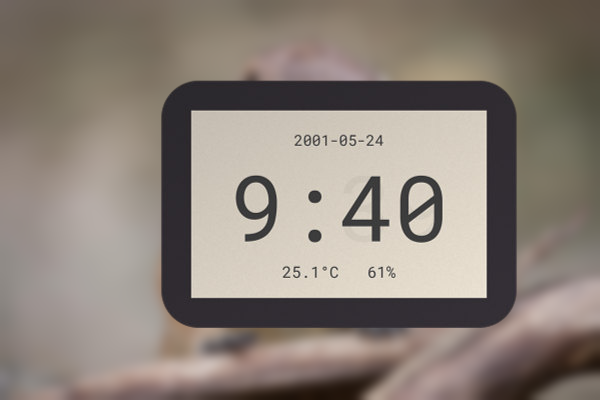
{"hour": 9, "minute": 40}
